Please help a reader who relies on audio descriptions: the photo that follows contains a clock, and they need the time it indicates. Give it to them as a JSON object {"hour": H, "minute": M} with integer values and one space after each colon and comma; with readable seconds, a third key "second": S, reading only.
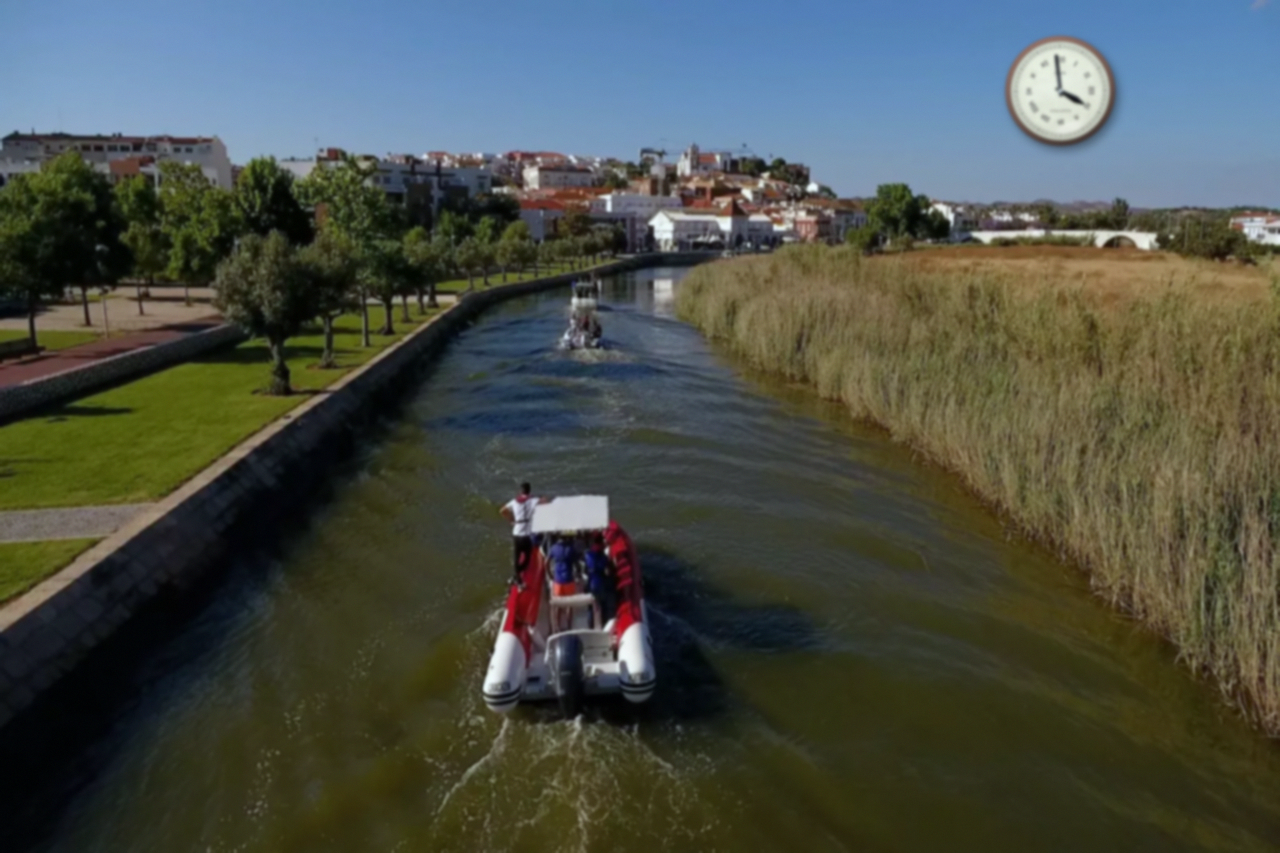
{"hour": 3, "minute": 59}
